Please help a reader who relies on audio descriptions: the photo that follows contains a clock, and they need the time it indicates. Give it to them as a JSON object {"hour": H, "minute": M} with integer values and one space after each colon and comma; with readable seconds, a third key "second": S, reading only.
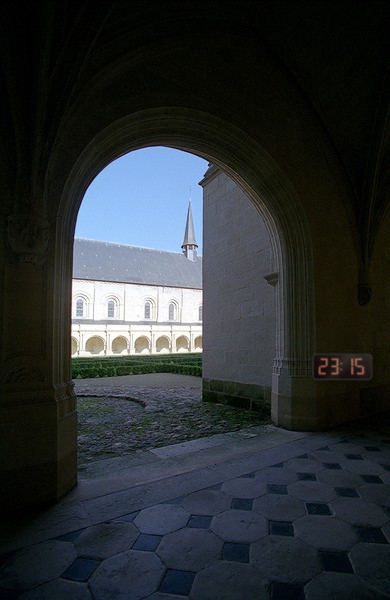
{"hour": 23, "minute": 15}
